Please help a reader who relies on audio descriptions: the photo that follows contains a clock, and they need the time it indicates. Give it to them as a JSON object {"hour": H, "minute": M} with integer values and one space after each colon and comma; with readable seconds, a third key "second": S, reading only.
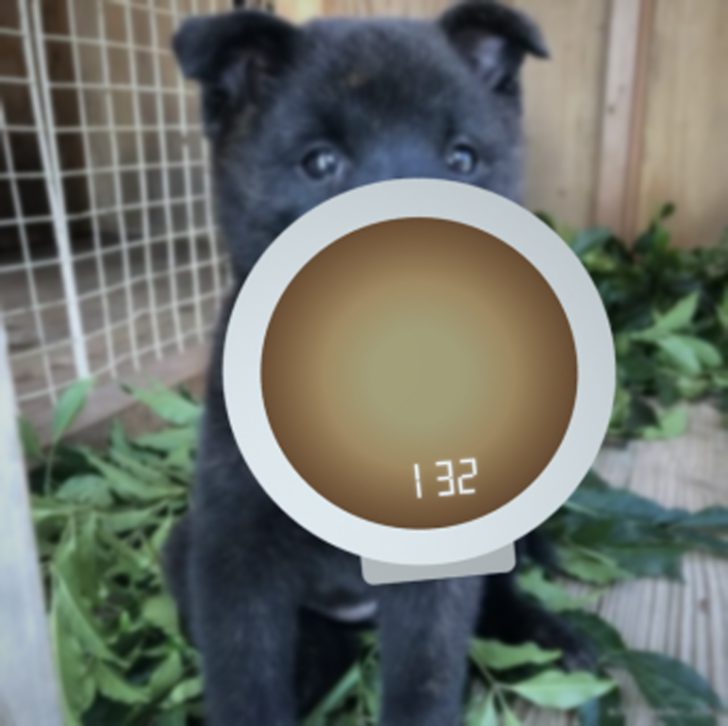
{"hour": 1, "minute": 32}
